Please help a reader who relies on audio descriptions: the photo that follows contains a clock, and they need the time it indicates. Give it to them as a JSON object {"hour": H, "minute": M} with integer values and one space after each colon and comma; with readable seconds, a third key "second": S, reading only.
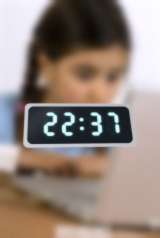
{"hour": 22, "minute": 37}
